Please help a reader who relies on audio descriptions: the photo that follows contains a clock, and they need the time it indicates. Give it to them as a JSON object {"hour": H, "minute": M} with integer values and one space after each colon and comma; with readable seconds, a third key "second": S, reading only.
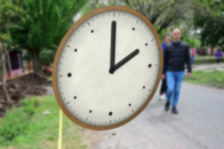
{"hour": 2, "minute": 0}
